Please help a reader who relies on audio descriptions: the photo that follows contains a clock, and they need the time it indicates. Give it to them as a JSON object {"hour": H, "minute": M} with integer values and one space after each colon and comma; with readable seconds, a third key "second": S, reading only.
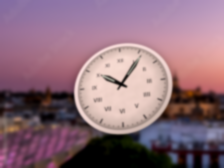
{"hour": 10, "minute": 6}
